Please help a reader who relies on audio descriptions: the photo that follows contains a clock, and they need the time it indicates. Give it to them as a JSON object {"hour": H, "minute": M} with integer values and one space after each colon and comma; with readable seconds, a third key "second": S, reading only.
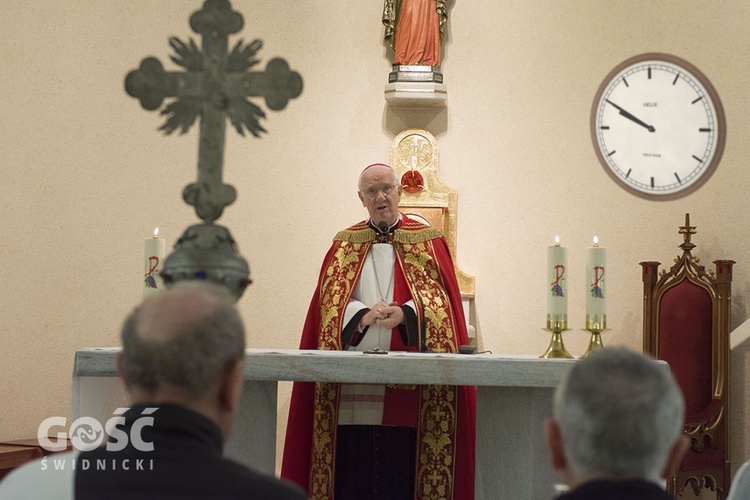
{"hour": 9, "minute": 50}
